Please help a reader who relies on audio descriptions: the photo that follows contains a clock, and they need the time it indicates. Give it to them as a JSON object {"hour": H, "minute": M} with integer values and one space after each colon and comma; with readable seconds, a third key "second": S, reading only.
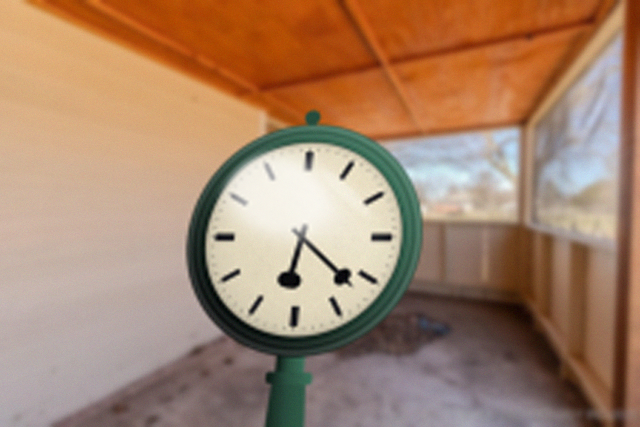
{"hour": 6, "minute": 22}
